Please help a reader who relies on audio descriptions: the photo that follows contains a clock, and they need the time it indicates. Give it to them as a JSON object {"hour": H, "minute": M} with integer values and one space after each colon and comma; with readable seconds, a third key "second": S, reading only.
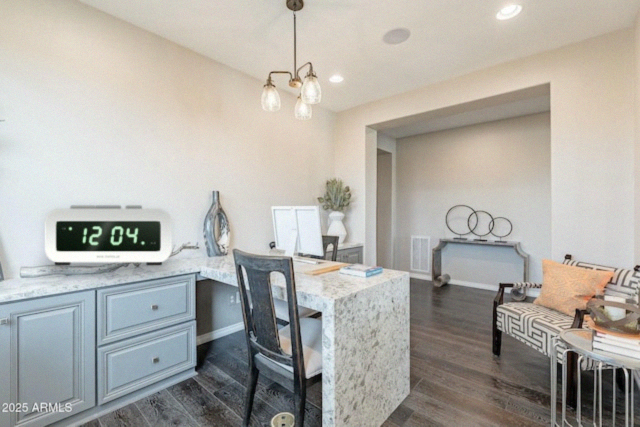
{"hour": 12, "minute": 4}
